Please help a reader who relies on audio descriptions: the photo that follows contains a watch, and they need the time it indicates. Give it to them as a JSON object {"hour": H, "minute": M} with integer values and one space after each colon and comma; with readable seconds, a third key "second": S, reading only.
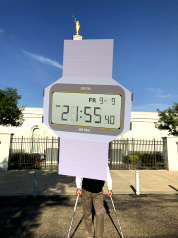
{"hour": 21, "minute": 55, "second": 40}
